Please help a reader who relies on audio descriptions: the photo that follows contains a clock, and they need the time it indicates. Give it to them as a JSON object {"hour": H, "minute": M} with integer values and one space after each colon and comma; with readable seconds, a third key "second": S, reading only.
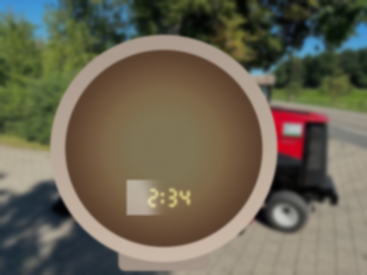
{"hour": 2, "minute": 34}
